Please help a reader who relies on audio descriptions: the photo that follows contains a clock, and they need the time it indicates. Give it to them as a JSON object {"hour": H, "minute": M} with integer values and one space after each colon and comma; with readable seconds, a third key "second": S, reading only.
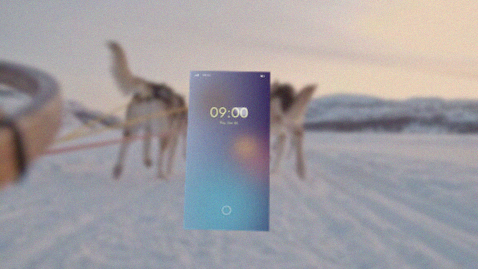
{"hour": 9, "minute": 0}
